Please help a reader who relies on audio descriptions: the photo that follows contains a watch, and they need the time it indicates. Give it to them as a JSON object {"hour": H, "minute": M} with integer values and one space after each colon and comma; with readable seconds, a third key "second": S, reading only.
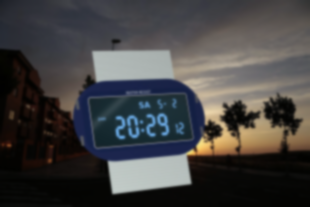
{"hour": 20, "minute": 29}
